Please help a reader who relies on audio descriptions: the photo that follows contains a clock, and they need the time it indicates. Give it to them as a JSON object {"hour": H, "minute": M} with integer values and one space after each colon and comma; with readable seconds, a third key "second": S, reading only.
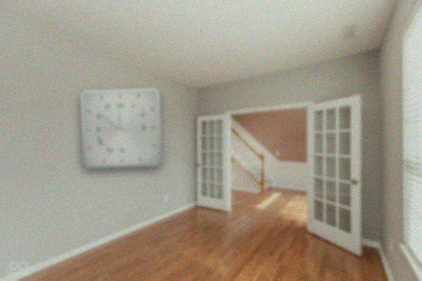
{"hour": 11, "minute": 51}
